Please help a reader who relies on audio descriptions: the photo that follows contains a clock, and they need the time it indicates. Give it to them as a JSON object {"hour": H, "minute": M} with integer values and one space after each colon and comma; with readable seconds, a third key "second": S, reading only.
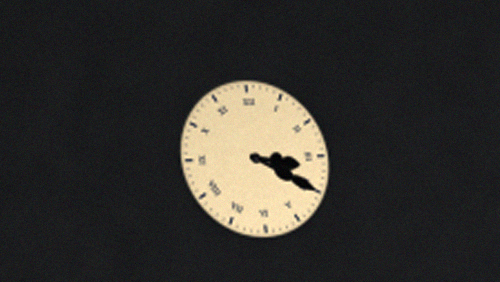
{"hour": 3, "minute": 20}
